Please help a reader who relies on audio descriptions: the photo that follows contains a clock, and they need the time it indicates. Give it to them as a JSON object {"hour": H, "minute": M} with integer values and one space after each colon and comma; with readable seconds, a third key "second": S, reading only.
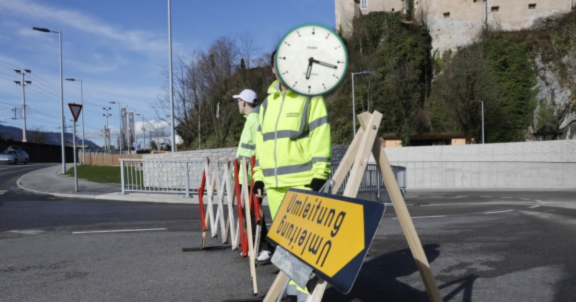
{"hour": 6, "minute": 17}
